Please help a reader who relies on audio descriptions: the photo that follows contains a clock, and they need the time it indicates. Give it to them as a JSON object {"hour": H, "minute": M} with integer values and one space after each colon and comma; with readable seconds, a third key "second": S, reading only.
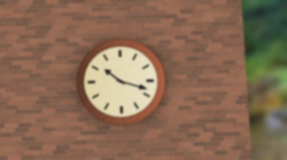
{"hour": 10, "minute": 18}
